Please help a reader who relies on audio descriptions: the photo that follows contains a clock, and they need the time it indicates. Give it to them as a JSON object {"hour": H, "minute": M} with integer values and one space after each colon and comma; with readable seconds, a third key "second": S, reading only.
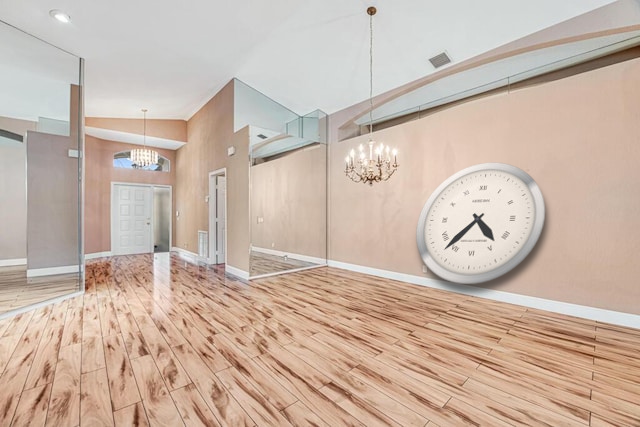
{"hour": 4, "minute": 37}
